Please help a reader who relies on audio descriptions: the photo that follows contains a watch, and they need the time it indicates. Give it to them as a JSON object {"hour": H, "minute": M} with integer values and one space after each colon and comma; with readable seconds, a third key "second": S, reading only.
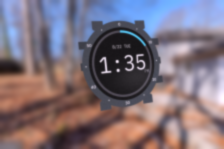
{"hour": 1, "minute": 35}
